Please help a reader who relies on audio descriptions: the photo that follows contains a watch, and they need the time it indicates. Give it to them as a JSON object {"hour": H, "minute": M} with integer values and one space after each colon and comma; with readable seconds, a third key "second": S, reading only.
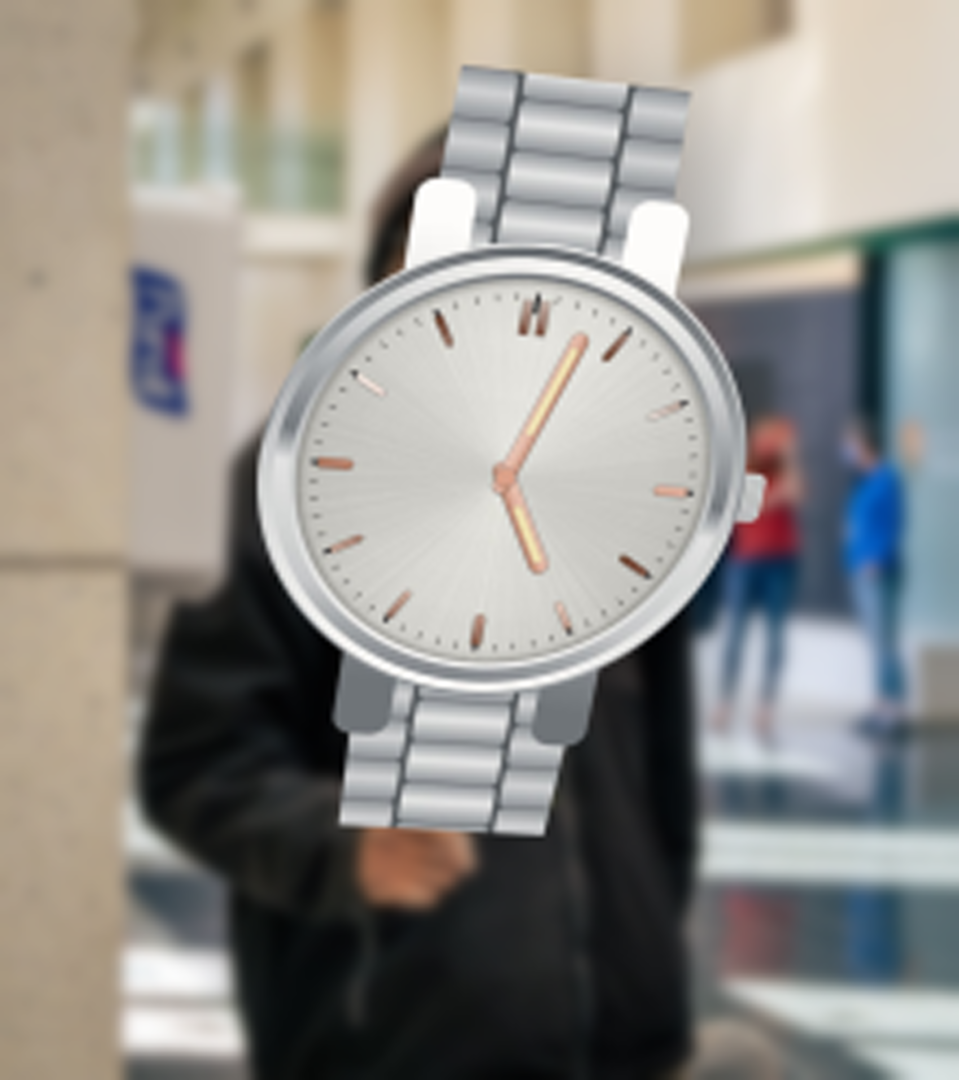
{"hour": 5, "minute": 3}
